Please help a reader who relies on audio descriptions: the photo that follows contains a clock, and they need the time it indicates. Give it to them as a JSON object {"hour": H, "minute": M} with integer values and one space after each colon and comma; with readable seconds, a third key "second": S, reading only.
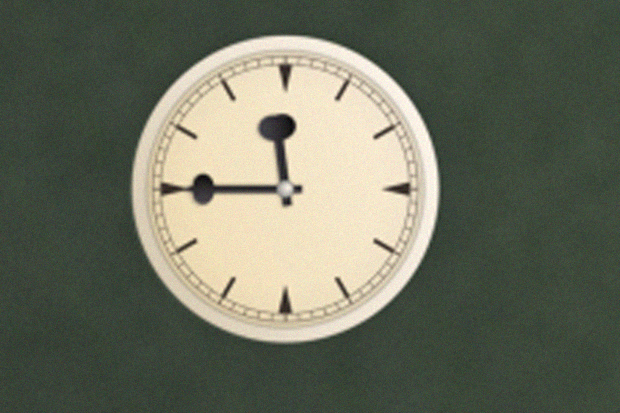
{"hour": 11, "minute": 45}
